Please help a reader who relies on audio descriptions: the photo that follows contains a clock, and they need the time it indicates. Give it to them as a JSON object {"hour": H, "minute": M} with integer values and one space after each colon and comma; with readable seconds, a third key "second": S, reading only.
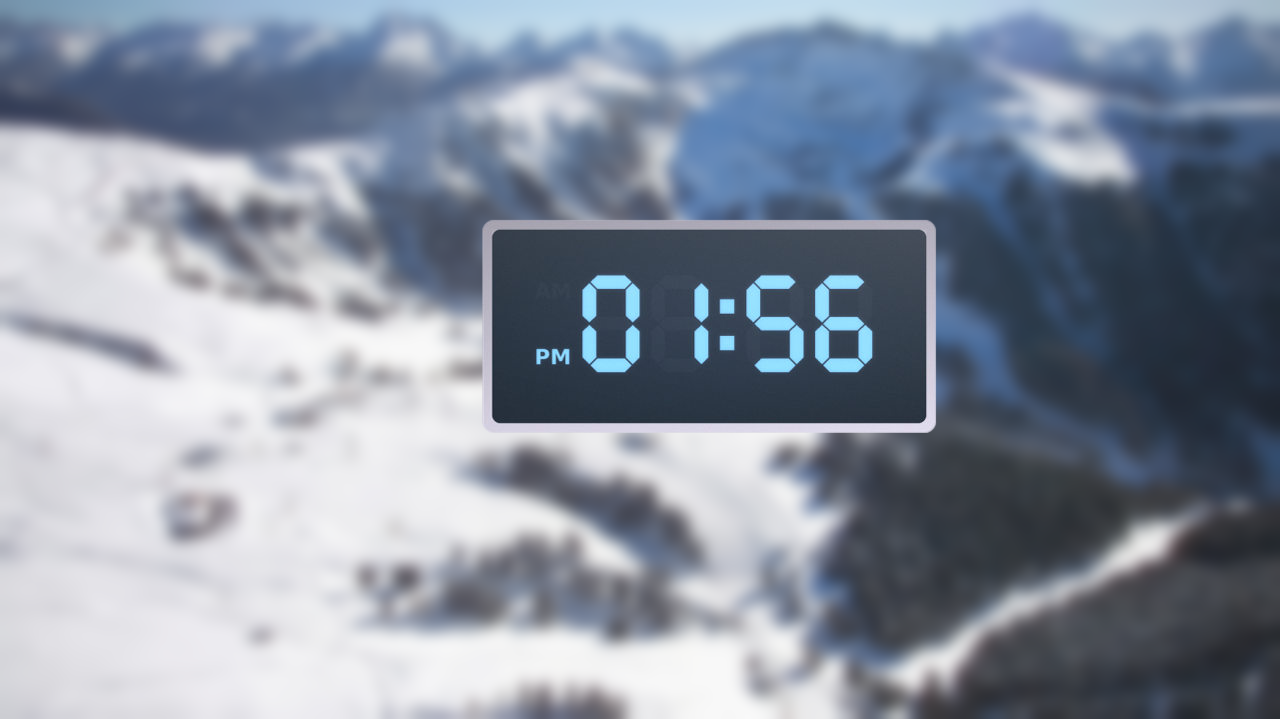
{"hour": 1, "minute": 56}
